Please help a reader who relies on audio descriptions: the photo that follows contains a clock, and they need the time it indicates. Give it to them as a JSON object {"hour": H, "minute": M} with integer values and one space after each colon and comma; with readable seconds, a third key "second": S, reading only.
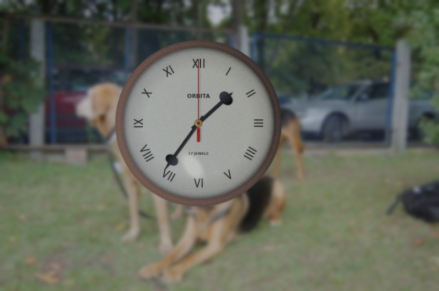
{"hour": 1, "minute": 36, "second": 0}
